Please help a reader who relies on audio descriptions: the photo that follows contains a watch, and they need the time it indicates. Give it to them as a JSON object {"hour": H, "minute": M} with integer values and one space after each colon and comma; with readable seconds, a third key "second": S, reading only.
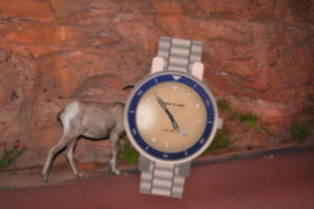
{"hour": 4, "minute": 53}
